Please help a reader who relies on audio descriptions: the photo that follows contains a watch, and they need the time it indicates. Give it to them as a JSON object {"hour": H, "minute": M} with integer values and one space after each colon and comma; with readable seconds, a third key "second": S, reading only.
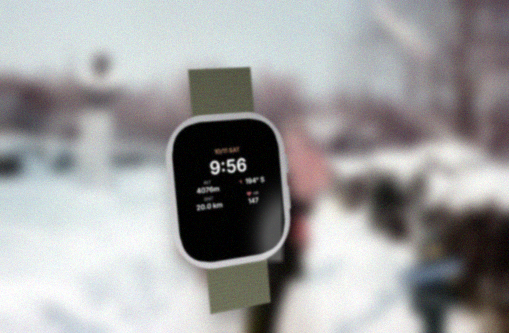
{"hour": 9, "minute": 56}
